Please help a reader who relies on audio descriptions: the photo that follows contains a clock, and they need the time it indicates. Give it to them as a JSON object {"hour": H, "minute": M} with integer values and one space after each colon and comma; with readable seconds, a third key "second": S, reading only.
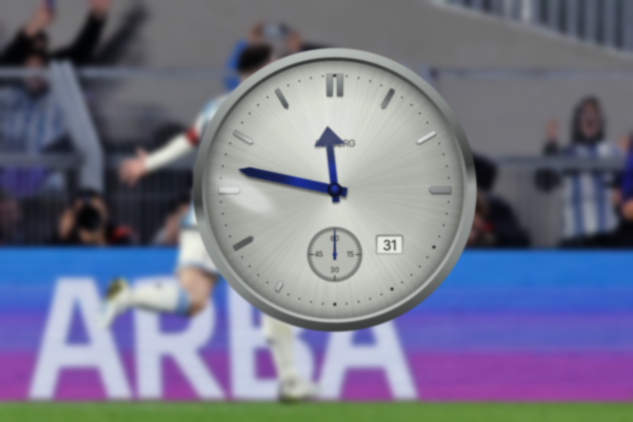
{"hour": 11, "minute": 47}
